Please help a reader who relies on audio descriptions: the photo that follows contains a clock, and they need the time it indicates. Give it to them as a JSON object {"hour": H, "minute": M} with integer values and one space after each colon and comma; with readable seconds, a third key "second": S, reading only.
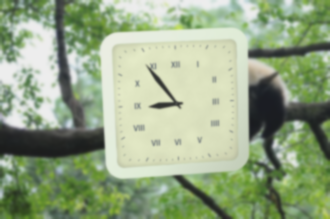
{"hour": 8, "minute": 54}
